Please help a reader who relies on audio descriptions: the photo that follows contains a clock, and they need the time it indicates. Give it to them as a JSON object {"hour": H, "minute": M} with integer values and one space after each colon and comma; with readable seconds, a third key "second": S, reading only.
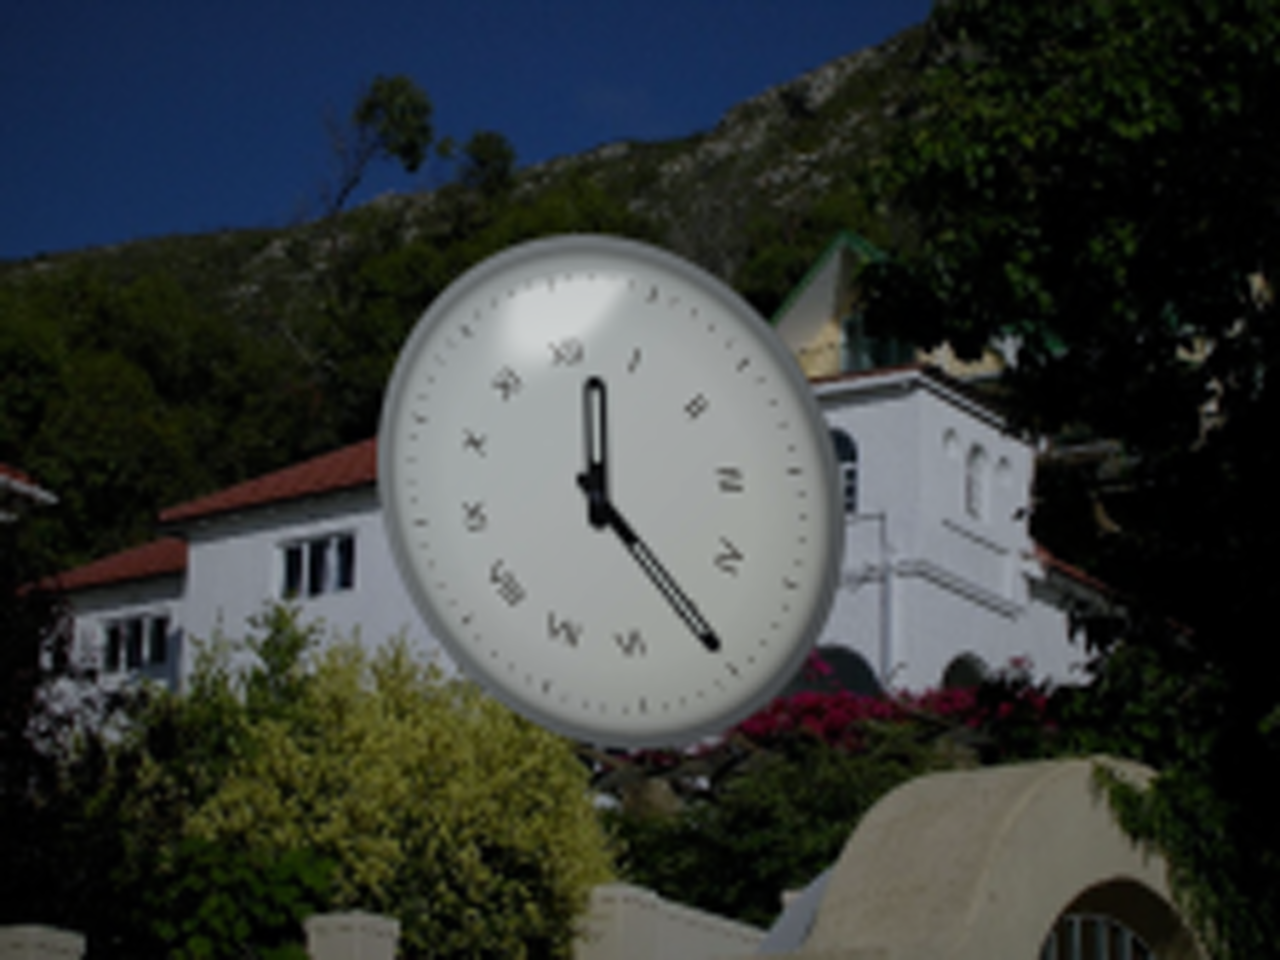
{"hour": 12, "minute": 25}
